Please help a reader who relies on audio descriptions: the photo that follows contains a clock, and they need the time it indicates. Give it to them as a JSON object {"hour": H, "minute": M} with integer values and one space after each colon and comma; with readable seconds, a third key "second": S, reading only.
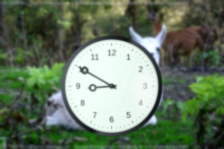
{"hour": 8, "minute": 50}
